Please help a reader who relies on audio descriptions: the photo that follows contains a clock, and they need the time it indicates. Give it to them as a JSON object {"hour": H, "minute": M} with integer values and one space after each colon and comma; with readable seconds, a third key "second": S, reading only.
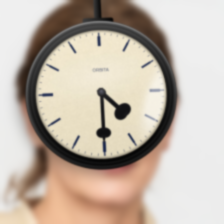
{"hour": 4, "minute": 30}
